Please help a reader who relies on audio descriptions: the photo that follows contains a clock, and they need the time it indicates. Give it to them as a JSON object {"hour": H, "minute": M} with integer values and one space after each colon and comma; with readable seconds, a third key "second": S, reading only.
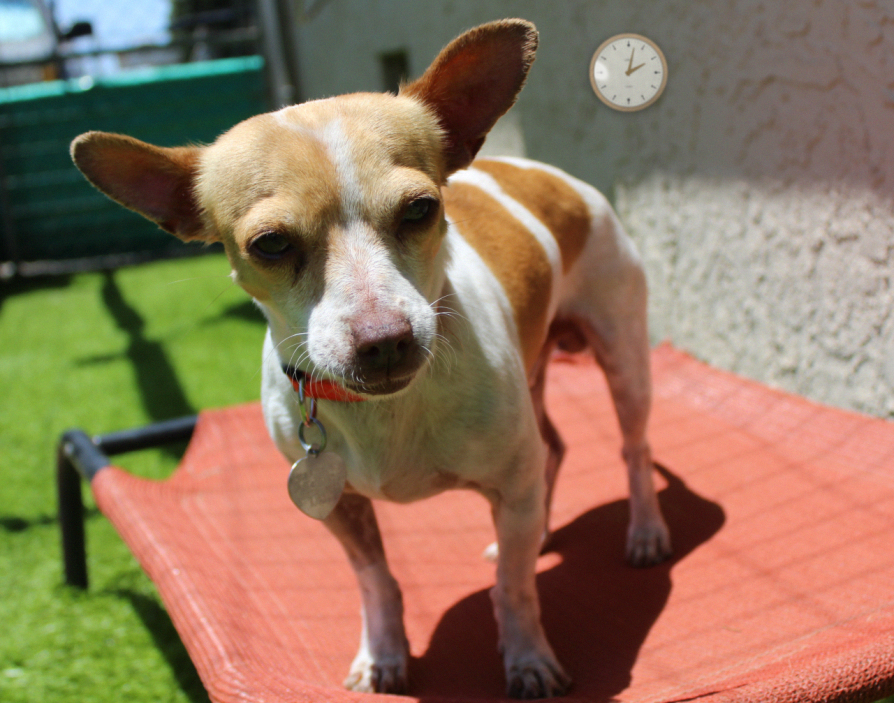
{"hour": 2, "minute": 2}
